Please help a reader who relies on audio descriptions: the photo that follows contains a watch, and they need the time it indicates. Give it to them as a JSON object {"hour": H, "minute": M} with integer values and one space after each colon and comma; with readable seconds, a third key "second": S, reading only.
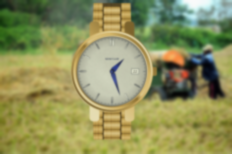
{"hour": 1, "minute": 27}
